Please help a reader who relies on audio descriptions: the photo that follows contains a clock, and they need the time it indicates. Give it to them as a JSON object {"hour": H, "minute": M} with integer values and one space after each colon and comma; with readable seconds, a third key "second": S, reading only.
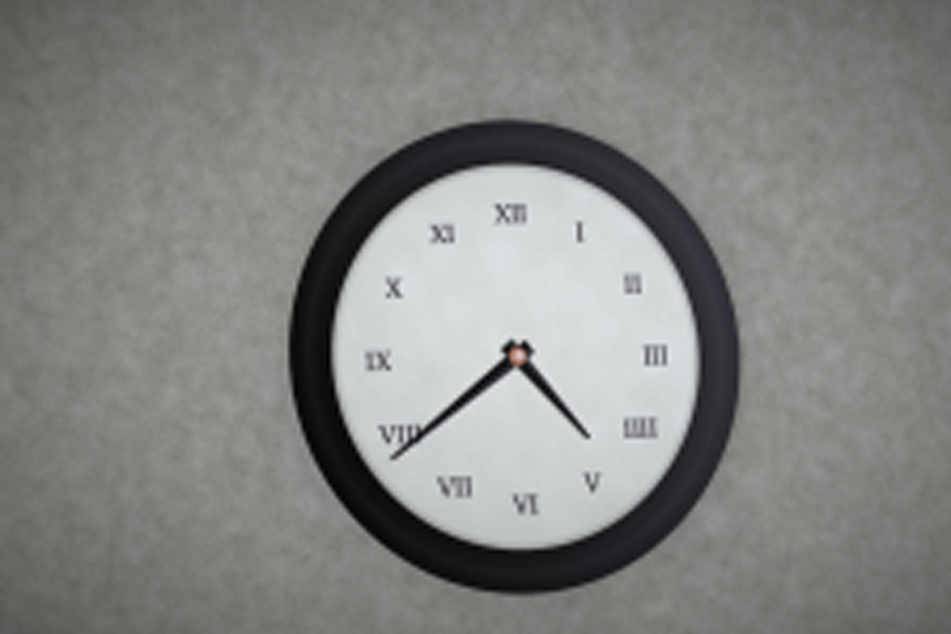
{"hour": 4, "minute": 39}
